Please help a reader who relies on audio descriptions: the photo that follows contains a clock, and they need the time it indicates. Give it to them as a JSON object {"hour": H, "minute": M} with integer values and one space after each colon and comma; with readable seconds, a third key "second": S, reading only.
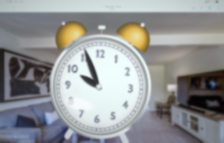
{"hour": 9, "minute": 56}
